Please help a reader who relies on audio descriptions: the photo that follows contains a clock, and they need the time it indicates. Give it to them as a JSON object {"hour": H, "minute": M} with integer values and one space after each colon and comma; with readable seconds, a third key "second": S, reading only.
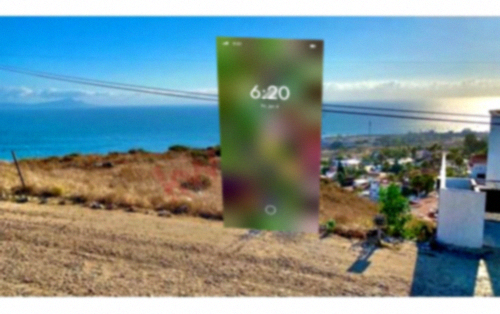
{"hour": 6, "minute": 20}
